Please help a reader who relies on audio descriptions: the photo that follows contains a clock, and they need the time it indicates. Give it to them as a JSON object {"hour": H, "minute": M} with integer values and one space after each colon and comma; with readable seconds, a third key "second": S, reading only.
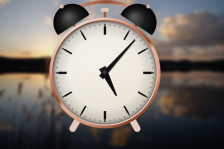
{"hour": 5, "minute": 7}
